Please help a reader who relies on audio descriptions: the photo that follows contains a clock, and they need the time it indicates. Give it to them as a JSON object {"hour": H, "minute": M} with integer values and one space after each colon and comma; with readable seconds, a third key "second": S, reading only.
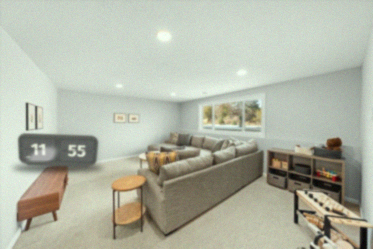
{"hour": 11, "minute": 55}
